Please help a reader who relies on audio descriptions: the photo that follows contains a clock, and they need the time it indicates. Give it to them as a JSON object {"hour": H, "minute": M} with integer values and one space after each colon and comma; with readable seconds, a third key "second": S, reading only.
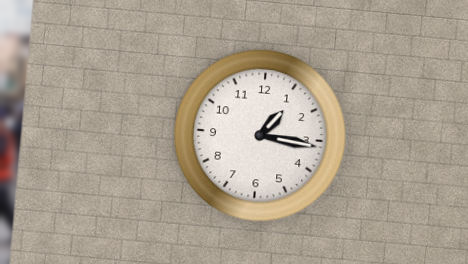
{"hour": 1, "minute": 16}
